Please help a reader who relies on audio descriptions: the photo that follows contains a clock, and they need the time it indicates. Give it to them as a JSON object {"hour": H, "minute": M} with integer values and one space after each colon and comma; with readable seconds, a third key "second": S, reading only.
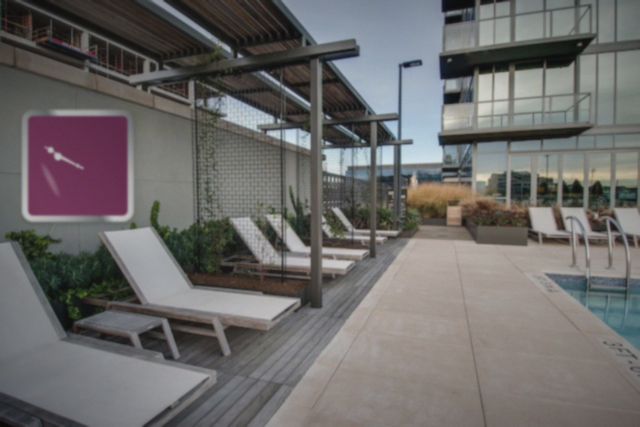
{"hour": 9, "minute": 50}
